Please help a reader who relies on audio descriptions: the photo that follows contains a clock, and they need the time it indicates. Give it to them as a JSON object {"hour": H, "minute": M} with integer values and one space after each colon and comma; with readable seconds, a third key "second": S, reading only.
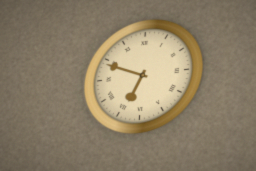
{"hour": 6, "minute": 49}
